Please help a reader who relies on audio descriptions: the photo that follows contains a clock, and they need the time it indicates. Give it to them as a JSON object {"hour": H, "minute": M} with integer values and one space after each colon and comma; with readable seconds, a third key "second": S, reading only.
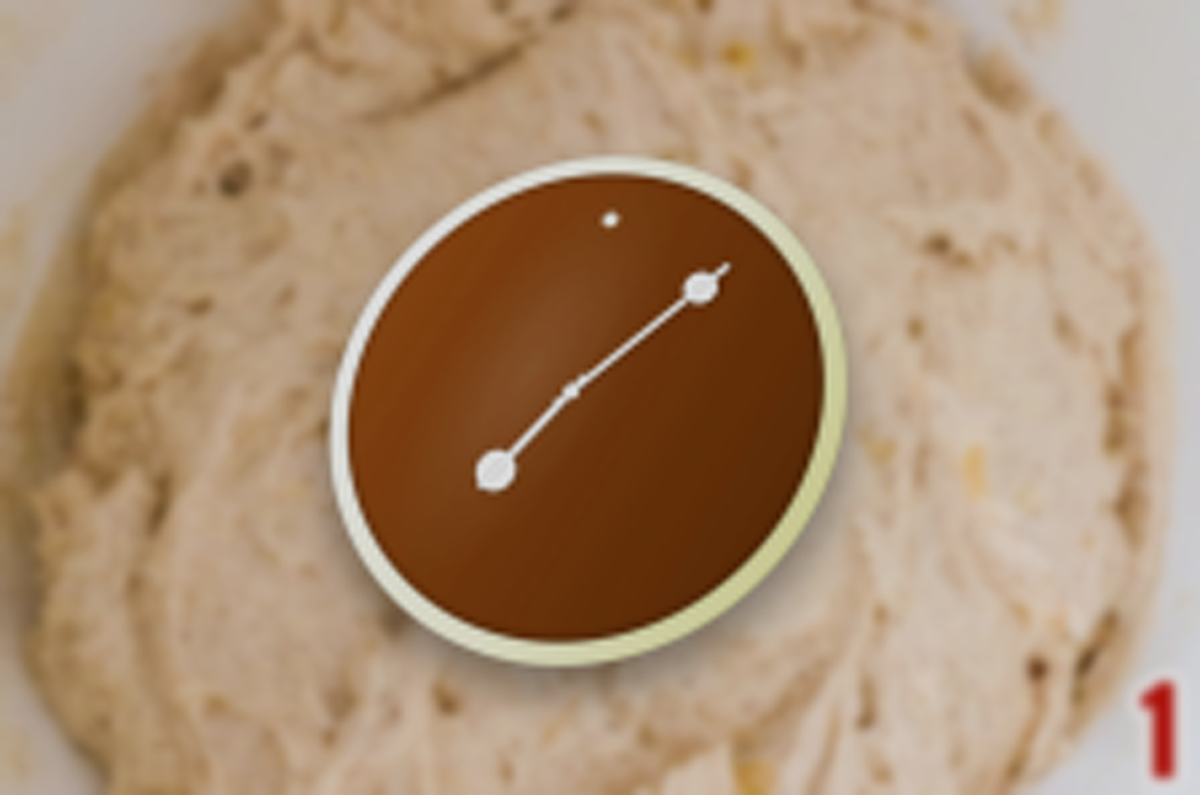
{"hour": 7, "minute": 7}
